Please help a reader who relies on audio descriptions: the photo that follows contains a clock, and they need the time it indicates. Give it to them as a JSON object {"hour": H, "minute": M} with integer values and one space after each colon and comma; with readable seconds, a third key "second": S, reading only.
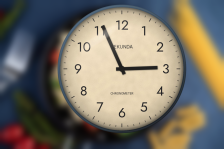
{"hour": 2, "minute": 56}
